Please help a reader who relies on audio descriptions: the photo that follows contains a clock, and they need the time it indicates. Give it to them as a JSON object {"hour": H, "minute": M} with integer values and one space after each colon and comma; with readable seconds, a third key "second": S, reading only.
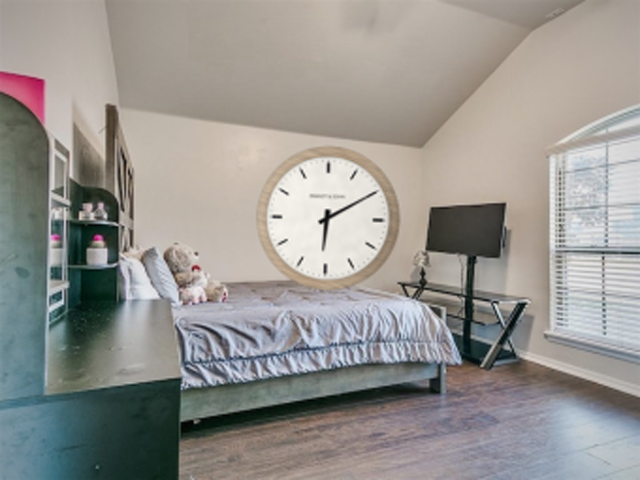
{"hour": 6, "minute": 10}
